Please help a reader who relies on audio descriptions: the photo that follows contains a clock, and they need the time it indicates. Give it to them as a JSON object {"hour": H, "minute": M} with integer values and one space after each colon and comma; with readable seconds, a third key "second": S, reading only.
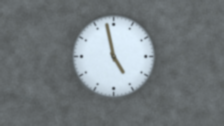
{"hour": 4, "minute": 58}
